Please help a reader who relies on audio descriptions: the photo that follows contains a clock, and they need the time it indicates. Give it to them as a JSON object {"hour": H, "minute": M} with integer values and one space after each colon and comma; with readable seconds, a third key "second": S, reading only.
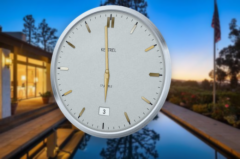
{"hour": 5, "minute": 59}
